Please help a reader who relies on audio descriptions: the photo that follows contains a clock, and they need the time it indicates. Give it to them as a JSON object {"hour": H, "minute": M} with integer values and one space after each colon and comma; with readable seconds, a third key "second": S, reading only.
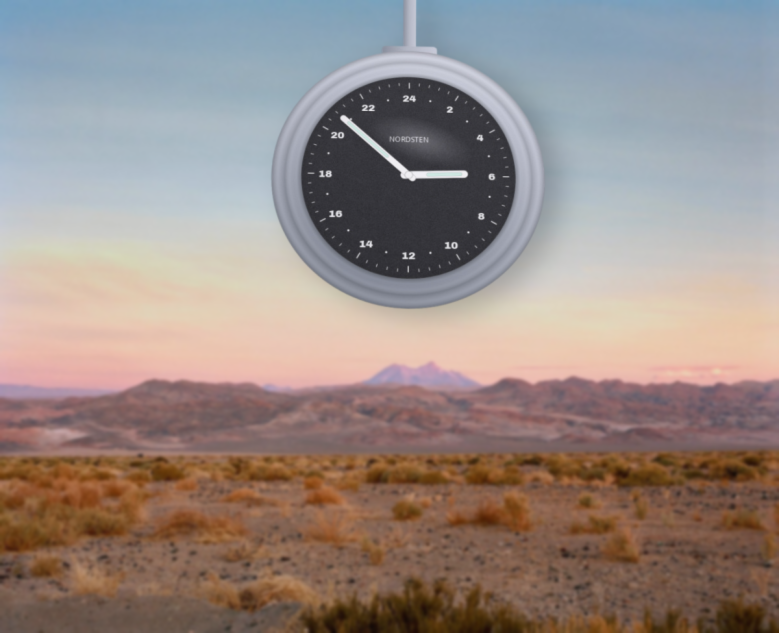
{"hour": 5, "minute": 52}
